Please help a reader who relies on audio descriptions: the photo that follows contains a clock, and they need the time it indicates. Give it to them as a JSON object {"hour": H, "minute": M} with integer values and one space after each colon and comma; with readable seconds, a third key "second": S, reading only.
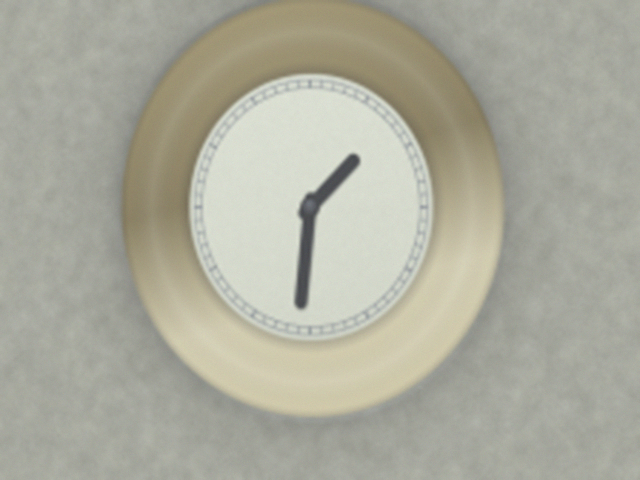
{"hour": 1, "minute": 31}
